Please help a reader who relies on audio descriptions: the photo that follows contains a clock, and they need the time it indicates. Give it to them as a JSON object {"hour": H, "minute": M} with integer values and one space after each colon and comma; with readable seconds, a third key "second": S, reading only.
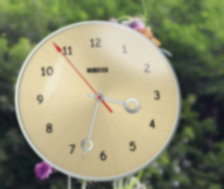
{"hour": 3, "minute": 32, "second": 54}
